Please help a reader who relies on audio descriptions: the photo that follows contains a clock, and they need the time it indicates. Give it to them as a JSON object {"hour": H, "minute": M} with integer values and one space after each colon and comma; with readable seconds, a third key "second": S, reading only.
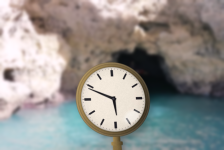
{"hour": 5, "minute": 49}
